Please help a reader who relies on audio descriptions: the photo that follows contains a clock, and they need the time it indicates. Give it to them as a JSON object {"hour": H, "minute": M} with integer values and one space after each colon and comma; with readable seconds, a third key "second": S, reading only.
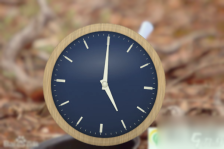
{"hour": 5, "minute": 0}
